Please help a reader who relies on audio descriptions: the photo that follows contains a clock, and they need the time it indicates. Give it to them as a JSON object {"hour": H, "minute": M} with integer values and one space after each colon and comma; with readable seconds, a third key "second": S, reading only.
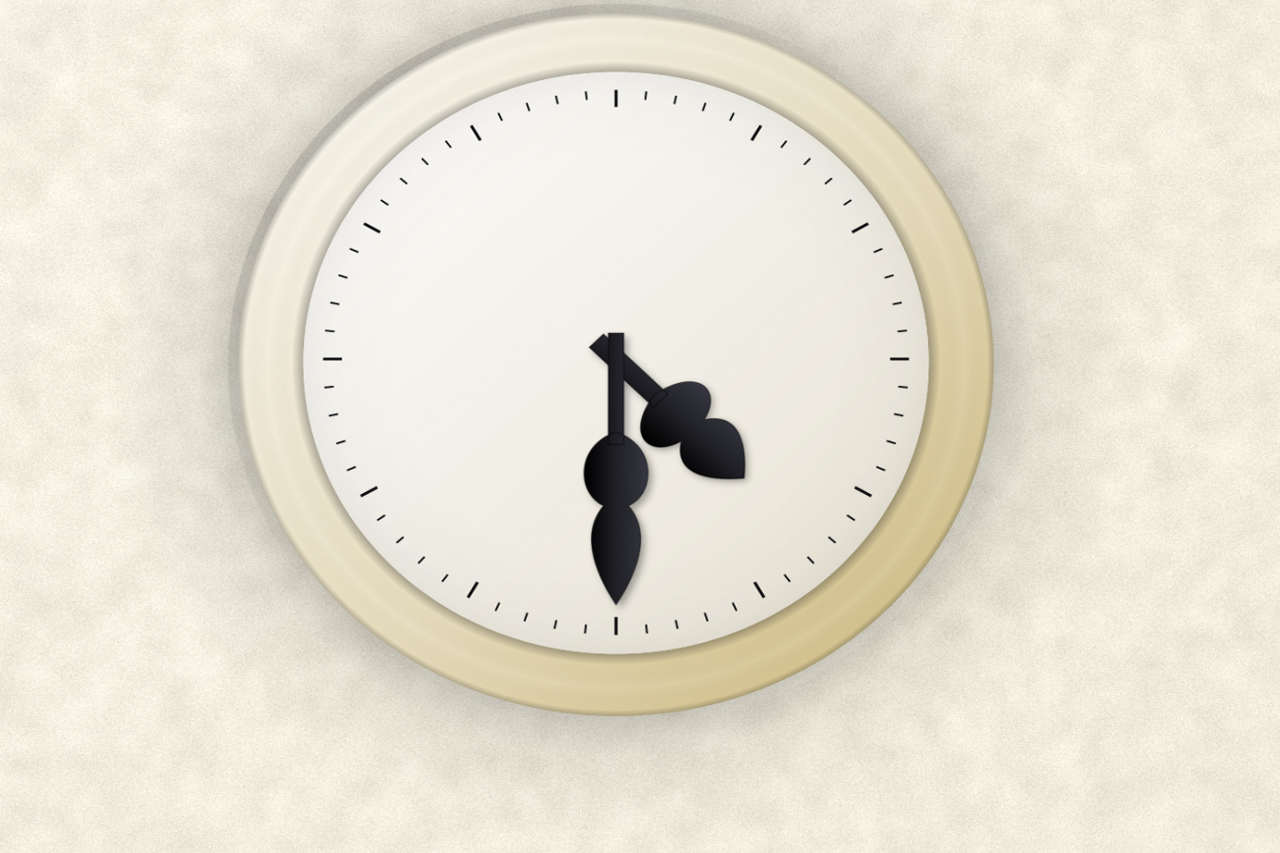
{"hour": 4, "minute": 30}
